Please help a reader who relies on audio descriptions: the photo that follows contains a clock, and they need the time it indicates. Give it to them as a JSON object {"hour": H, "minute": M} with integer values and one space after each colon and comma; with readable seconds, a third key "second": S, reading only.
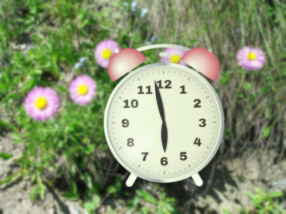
{"hour": 5, "minute": 58}
